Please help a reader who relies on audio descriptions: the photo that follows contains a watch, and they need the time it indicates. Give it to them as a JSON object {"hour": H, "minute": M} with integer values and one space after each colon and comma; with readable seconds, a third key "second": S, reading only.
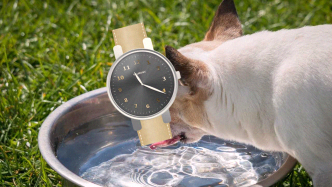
{"hour": 11, "minute": 21}
